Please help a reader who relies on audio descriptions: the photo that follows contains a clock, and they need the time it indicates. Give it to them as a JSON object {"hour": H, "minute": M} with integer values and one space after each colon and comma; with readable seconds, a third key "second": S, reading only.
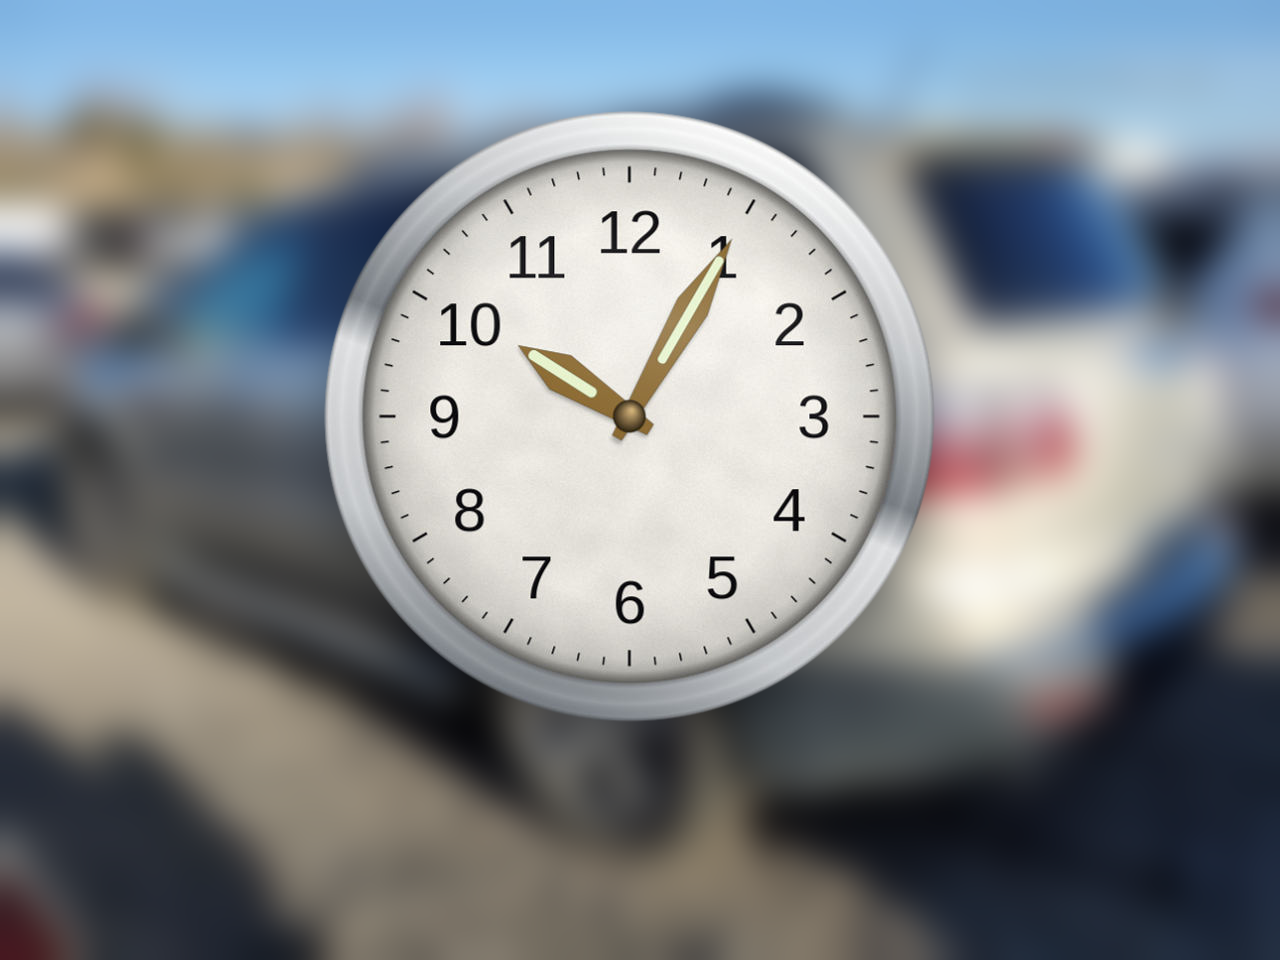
{"hour": 10, "minute": 5}
